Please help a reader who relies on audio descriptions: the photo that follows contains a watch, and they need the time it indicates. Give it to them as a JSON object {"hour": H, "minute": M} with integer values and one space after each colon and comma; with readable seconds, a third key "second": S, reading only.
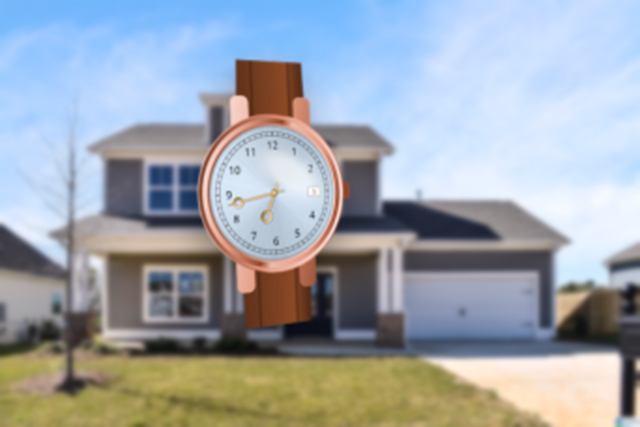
{"hour": 6, "minute": 43}
